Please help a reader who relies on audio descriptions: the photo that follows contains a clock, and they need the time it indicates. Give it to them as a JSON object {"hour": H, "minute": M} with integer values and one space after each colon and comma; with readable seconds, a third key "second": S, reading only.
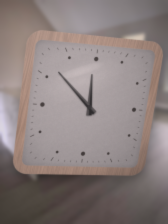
{"hour": 11, "minute": 52}
